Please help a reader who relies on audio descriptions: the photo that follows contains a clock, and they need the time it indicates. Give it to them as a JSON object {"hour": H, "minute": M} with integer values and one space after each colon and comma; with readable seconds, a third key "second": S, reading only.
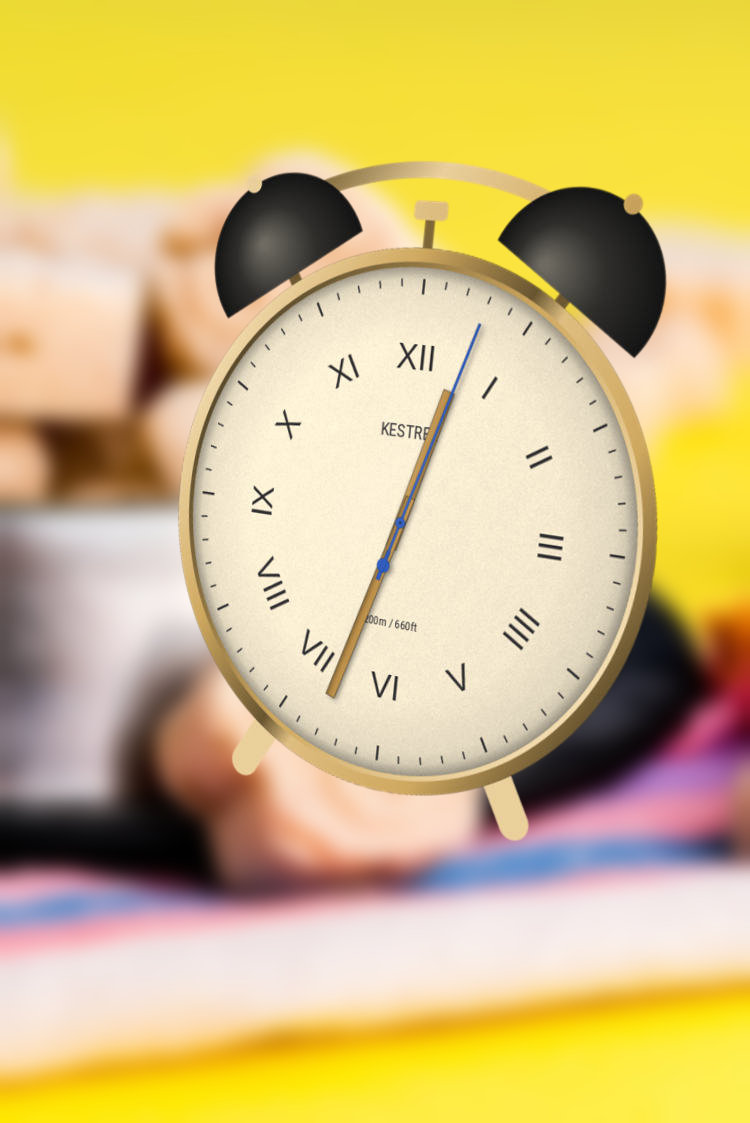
{"hour": 12, "minute": 33, "second": 3}
